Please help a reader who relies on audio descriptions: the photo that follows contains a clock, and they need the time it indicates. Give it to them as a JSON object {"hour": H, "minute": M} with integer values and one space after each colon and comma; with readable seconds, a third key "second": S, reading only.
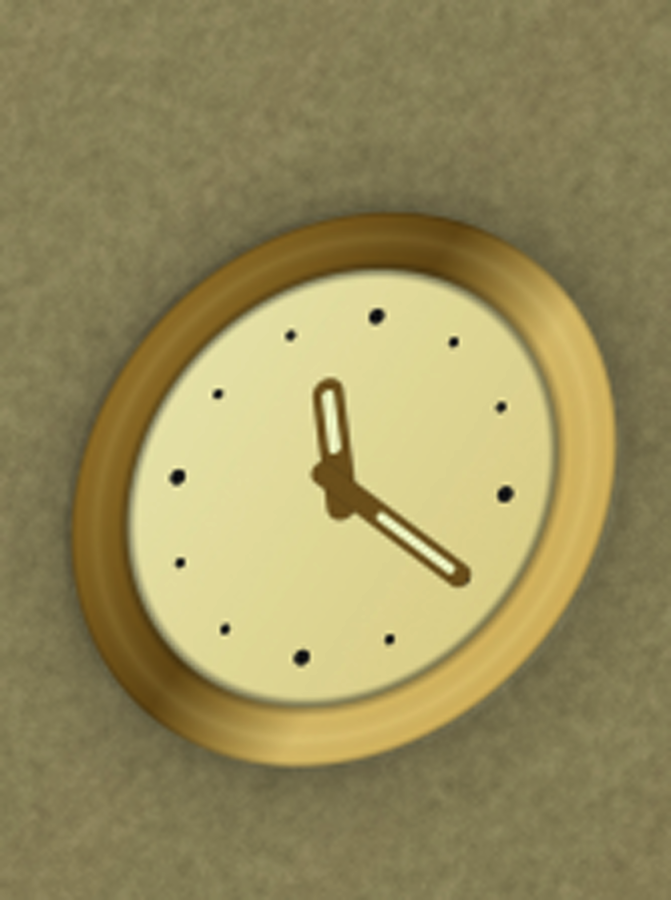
{"hour": 11, "minute": 20}
